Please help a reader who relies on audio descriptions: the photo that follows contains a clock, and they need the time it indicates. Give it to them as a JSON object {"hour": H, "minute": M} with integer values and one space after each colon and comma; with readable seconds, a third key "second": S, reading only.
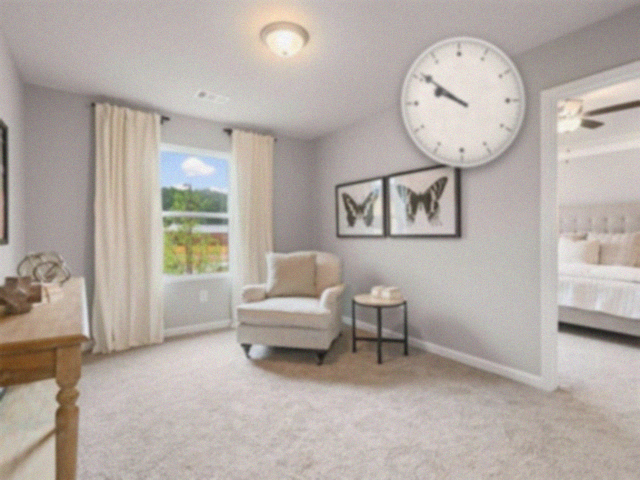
{"hour": 9, "minute": 51}
